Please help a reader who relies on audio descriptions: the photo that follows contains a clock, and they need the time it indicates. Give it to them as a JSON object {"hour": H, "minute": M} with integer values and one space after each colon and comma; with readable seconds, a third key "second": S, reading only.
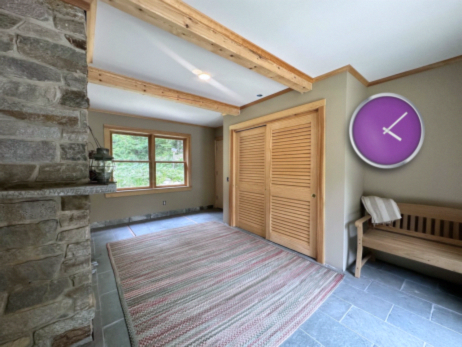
{"hour": 4, "minute": 8}
